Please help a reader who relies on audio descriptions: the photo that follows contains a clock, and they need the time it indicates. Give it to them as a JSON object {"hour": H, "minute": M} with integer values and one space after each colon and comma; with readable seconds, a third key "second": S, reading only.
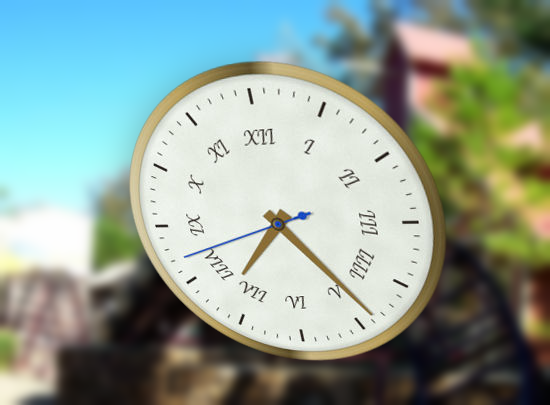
{"hour": 7, "minute": 23, "second": 42}
